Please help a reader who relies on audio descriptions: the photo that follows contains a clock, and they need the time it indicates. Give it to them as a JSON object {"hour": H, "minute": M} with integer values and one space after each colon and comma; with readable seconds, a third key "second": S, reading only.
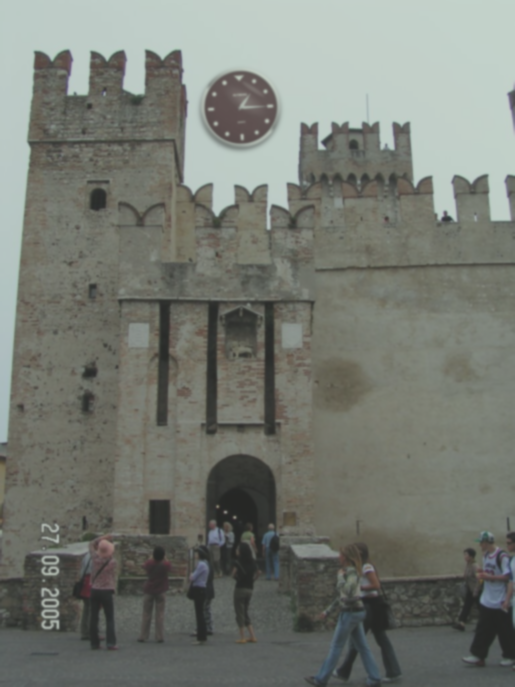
{"hour": 1, "minute": 15}
